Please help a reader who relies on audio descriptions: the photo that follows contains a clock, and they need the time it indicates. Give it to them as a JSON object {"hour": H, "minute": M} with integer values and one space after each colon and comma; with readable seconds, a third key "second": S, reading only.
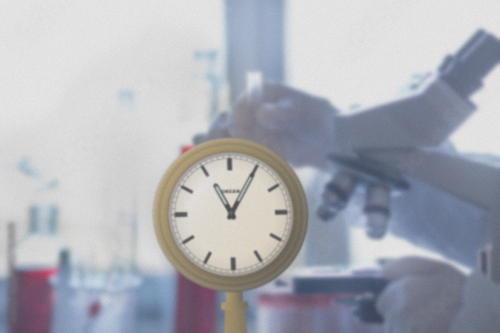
{"hour": 11, "minute": 5}
